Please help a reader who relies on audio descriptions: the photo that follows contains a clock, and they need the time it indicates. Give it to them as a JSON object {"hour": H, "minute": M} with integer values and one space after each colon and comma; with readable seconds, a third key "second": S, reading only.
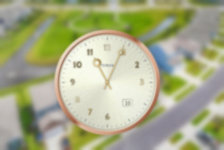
{"hour": 11, "minute": 4}
